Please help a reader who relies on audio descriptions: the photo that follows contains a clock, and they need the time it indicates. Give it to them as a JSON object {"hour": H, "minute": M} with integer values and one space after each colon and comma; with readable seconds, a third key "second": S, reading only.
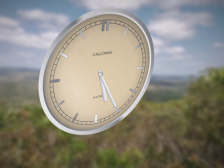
{"hour": 5, "minute": 25}
